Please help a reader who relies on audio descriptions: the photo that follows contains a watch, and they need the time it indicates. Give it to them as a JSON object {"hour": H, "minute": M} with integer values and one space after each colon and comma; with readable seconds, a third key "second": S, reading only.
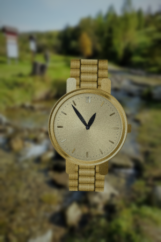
{"hour": 12, "minute": 54}
